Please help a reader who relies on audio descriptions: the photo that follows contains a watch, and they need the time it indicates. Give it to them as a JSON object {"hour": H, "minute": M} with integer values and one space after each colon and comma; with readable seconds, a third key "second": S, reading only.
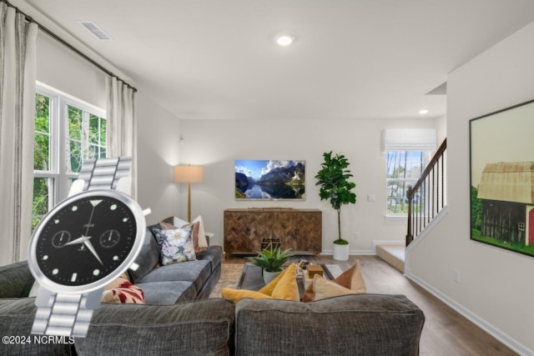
{"hour": 8, "minute": 23}
